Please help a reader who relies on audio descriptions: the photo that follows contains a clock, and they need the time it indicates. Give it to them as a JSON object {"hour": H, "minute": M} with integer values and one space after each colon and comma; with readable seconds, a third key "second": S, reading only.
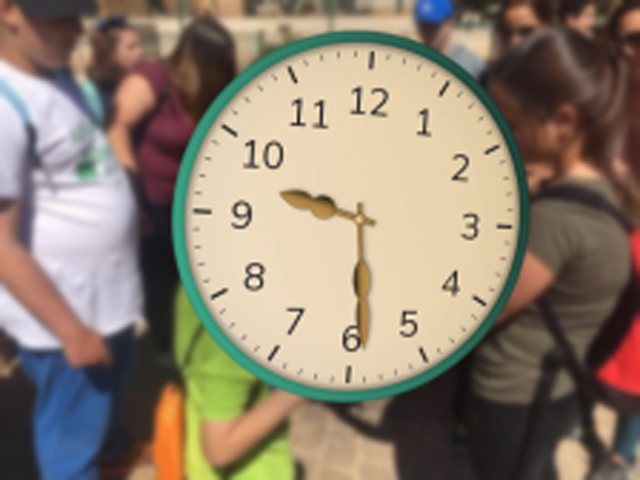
{"hour": 9, "minute": 29}
